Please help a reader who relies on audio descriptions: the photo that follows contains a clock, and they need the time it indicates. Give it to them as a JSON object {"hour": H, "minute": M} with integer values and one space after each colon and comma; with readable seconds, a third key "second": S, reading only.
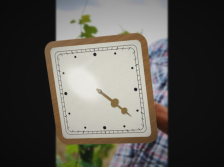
{"hour": 4, "minute": 22}
